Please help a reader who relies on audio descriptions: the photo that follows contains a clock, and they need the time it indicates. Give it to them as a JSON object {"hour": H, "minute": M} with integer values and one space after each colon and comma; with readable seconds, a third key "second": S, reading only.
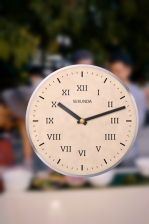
{"hour": 10, "minute": 12}
